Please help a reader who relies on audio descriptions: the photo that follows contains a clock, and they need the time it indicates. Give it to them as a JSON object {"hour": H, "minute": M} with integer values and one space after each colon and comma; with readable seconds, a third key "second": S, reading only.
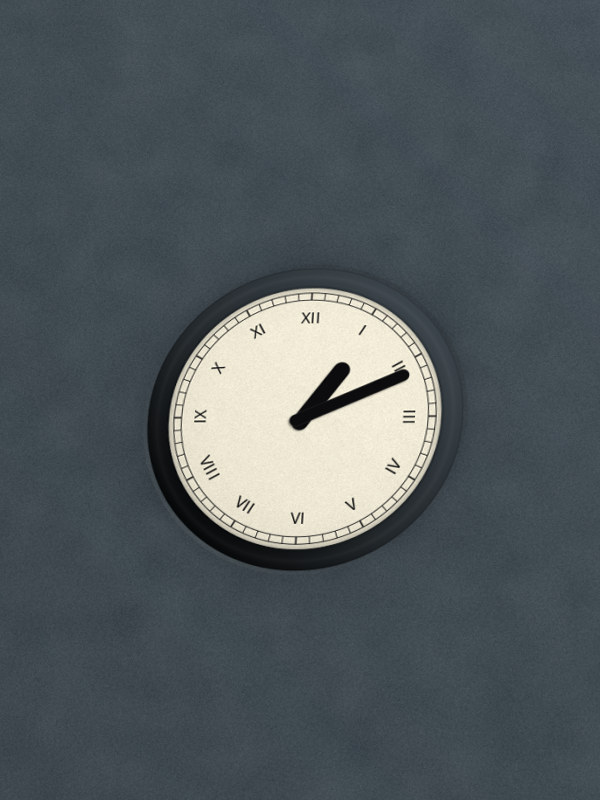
{"hour": 1, "minute": 11}
